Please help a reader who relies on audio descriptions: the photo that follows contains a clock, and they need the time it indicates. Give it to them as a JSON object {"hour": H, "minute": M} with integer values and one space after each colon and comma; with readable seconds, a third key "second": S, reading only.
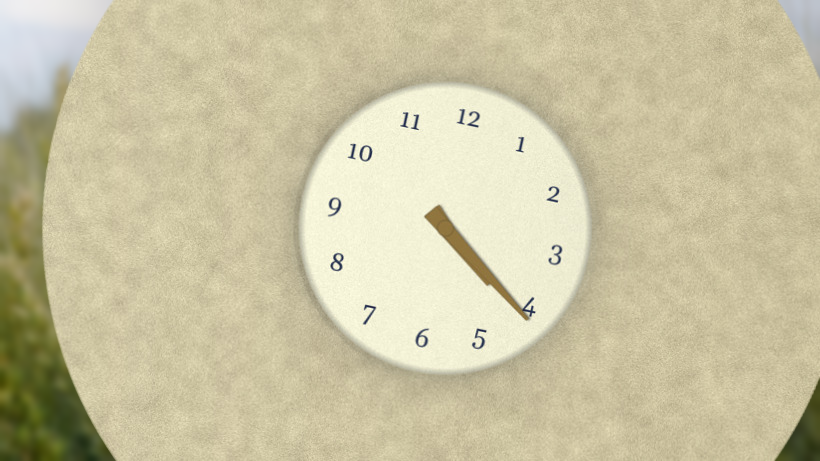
{"hour": 4, "minute": 21}
